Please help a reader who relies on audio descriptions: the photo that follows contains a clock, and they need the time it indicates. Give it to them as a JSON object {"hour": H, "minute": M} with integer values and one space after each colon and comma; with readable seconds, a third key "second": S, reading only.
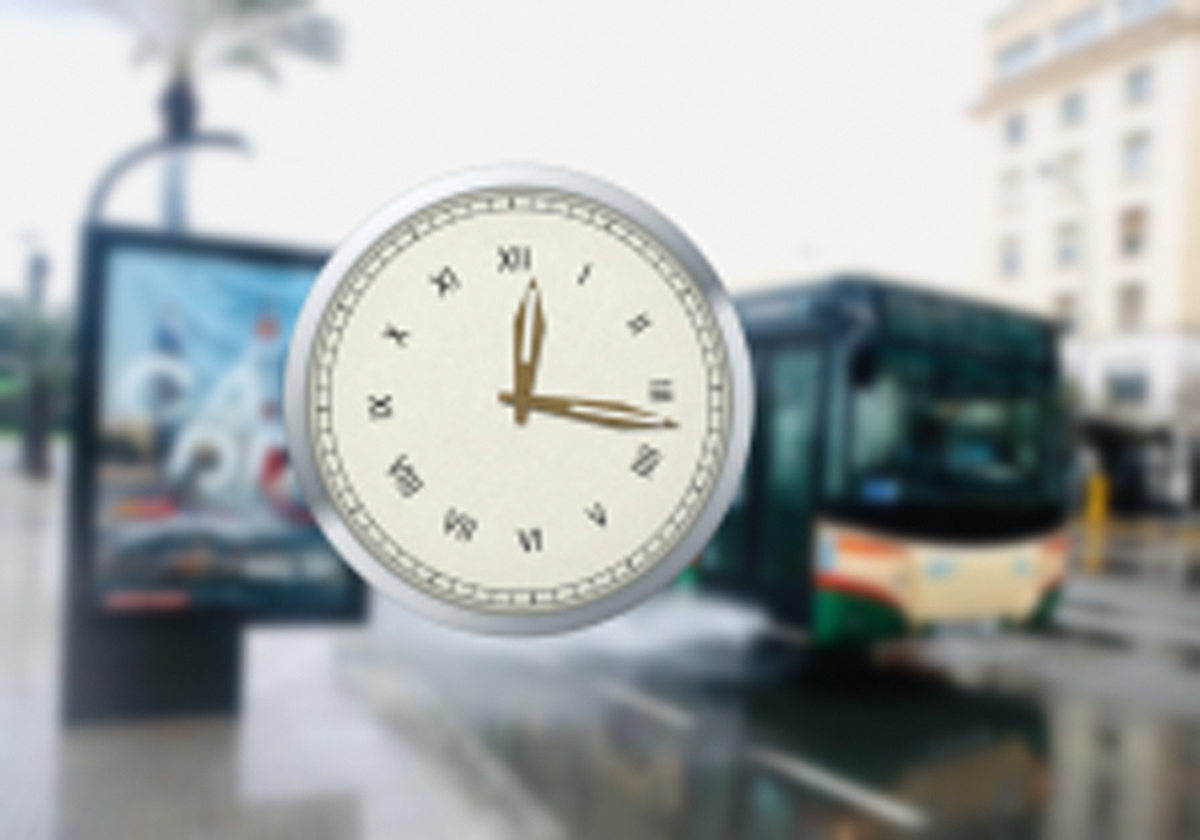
{"hour": 12, "minute": 17}
